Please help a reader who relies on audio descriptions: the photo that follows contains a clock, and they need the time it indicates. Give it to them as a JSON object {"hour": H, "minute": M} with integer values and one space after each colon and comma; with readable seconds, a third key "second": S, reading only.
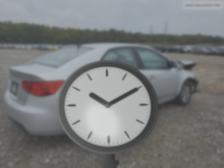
{"hour": 10, "minute": 10}
